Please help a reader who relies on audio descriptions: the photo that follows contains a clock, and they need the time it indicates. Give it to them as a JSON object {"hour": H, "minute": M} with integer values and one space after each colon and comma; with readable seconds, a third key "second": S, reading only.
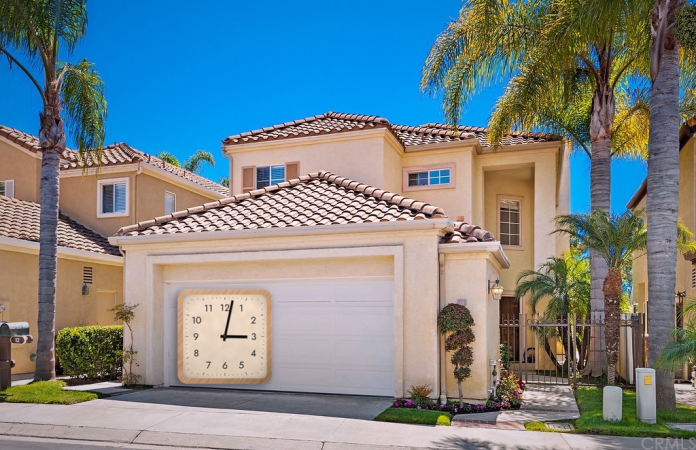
{"hour": 3, "minute": 2}
